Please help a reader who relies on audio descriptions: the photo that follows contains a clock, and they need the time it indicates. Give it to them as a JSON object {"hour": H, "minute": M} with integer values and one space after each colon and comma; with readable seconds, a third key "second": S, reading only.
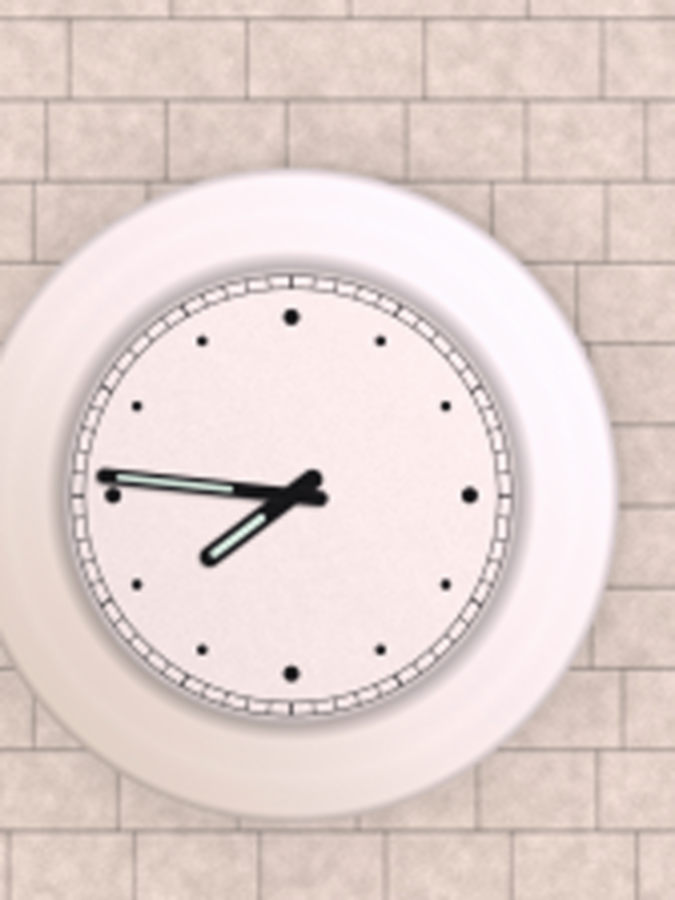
{"hour": 7, "minute": 46}
